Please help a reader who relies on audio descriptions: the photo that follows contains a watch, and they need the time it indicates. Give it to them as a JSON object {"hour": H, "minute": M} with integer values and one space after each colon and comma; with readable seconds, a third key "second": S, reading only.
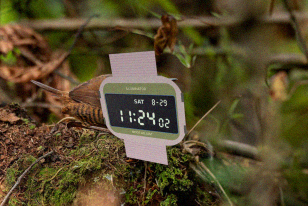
{"hour": 11, "minute": 24, "second": 2}
